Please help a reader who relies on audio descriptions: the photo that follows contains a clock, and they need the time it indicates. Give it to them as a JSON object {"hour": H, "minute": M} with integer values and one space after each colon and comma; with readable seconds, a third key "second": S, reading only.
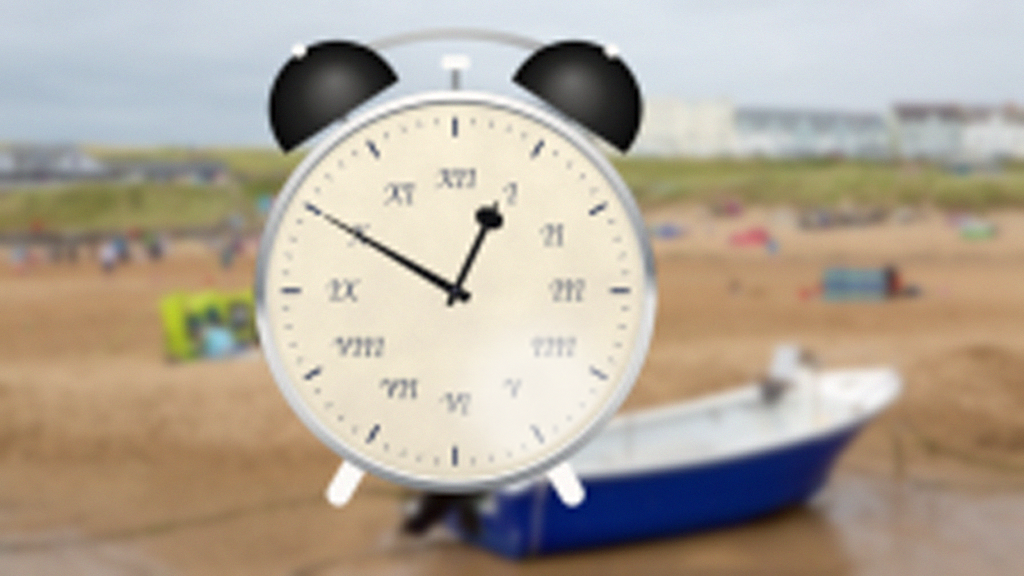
{"hour": 12, "minute": 50}
